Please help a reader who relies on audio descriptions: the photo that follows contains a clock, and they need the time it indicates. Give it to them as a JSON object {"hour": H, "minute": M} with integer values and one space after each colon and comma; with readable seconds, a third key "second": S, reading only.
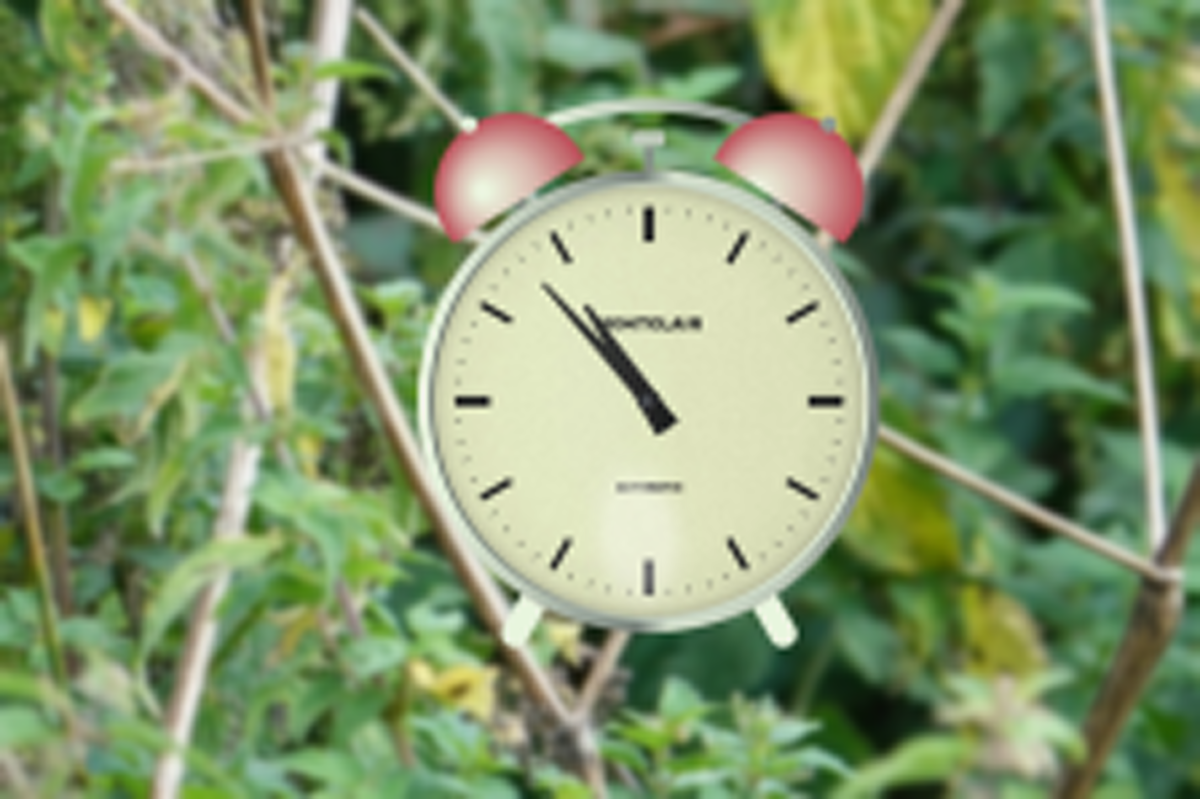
{"hour": 10, "minute": 53}
